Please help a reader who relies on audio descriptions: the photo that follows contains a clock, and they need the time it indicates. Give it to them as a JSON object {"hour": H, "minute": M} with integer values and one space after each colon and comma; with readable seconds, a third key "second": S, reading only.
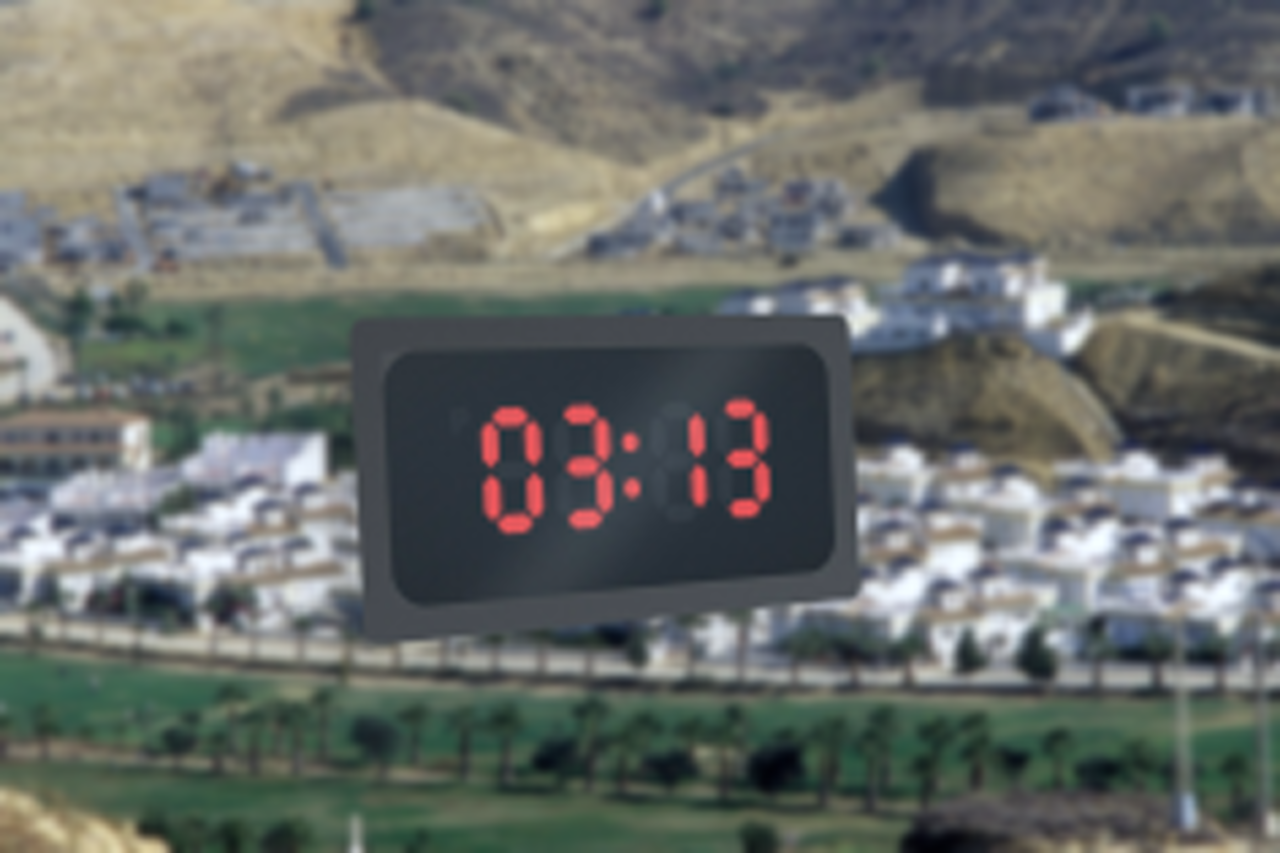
{"hour": 3, "minute": 13}
